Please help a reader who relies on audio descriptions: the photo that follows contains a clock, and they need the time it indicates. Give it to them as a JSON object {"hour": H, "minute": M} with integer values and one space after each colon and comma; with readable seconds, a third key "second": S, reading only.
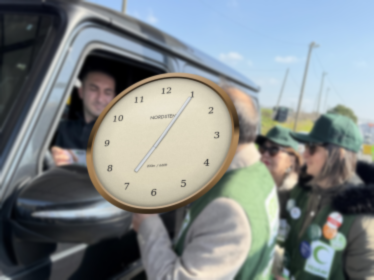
{"hour": 7, "minute": 5}
